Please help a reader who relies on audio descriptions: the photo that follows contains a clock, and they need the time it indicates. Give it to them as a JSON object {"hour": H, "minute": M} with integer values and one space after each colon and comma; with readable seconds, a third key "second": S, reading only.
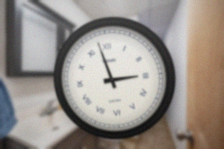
{"hour": 2, "minute": 58}
